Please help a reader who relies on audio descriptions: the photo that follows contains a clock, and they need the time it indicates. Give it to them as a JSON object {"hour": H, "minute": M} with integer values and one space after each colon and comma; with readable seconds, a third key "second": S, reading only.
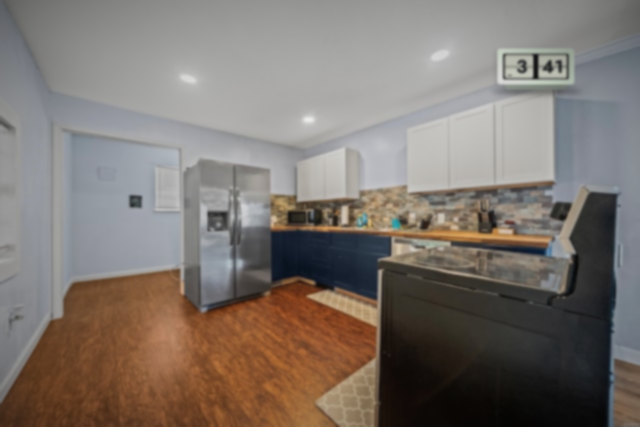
{"hour": 3, "minute": 41}
